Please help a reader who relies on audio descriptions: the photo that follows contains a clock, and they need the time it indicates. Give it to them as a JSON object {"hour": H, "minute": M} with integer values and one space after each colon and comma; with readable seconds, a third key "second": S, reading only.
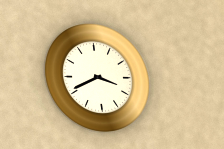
{"hour": 3, "minute": 41}
